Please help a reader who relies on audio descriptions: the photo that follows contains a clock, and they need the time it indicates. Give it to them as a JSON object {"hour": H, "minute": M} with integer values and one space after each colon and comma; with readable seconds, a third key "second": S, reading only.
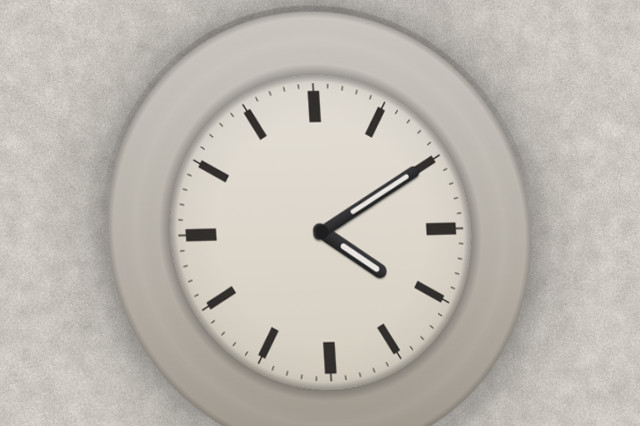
{"hour": 4, "minute": 10}
